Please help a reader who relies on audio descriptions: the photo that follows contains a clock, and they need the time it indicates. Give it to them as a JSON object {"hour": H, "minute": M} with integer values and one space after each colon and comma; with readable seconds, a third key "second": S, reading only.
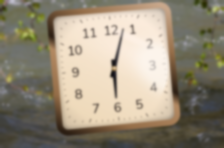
{"hour": 6, "minute": 3}
